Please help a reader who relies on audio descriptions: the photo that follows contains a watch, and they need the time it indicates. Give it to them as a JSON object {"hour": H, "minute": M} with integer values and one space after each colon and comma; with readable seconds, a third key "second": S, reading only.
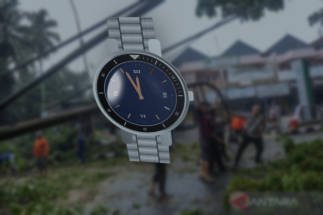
{"hour": 11, "minute": 56}
